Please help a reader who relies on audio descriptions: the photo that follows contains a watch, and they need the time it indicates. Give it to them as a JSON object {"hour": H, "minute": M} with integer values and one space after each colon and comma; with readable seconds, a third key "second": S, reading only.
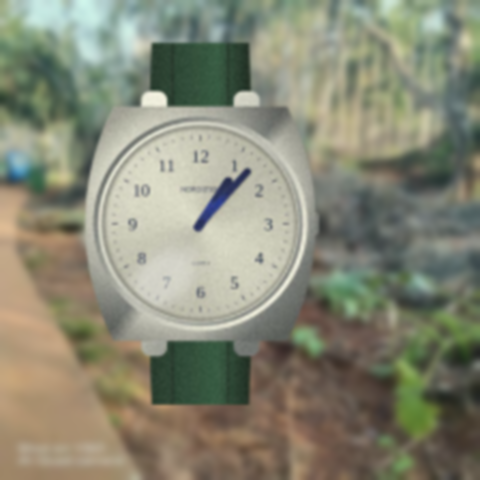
{"hour": 1, "minute": 7}
